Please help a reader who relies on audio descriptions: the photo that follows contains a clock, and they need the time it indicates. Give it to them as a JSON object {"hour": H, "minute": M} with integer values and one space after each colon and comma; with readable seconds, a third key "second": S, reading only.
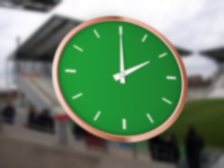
{"hour": 2, "minute": 0}
